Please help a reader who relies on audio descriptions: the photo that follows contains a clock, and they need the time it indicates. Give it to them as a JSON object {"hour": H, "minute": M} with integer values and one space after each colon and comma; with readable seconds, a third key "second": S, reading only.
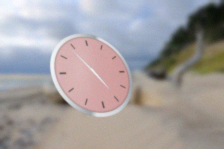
{"hour": 4, "minute": 54}
